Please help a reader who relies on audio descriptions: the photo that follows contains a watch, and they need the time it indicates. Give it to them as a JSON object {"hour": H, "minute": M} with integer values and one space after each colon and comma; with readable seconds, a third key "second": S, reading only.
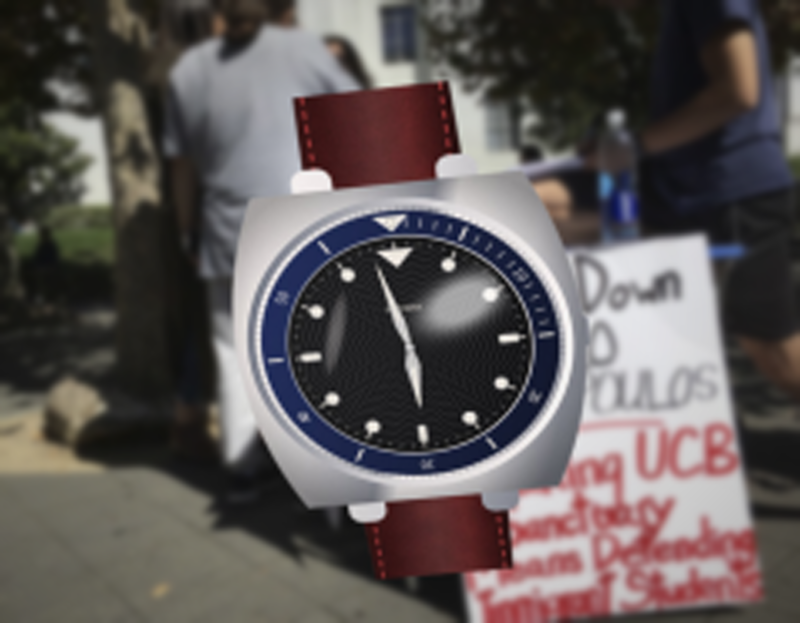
{"hour": 5, "minute": 58}
